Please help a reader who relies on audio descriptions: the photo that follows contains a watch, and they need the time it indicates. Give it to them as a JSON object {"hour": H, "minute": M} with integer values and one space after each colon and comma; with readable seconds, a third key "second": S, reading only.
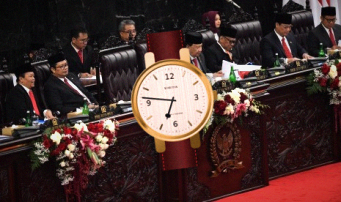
{"hour": 6, "minute": 47}
